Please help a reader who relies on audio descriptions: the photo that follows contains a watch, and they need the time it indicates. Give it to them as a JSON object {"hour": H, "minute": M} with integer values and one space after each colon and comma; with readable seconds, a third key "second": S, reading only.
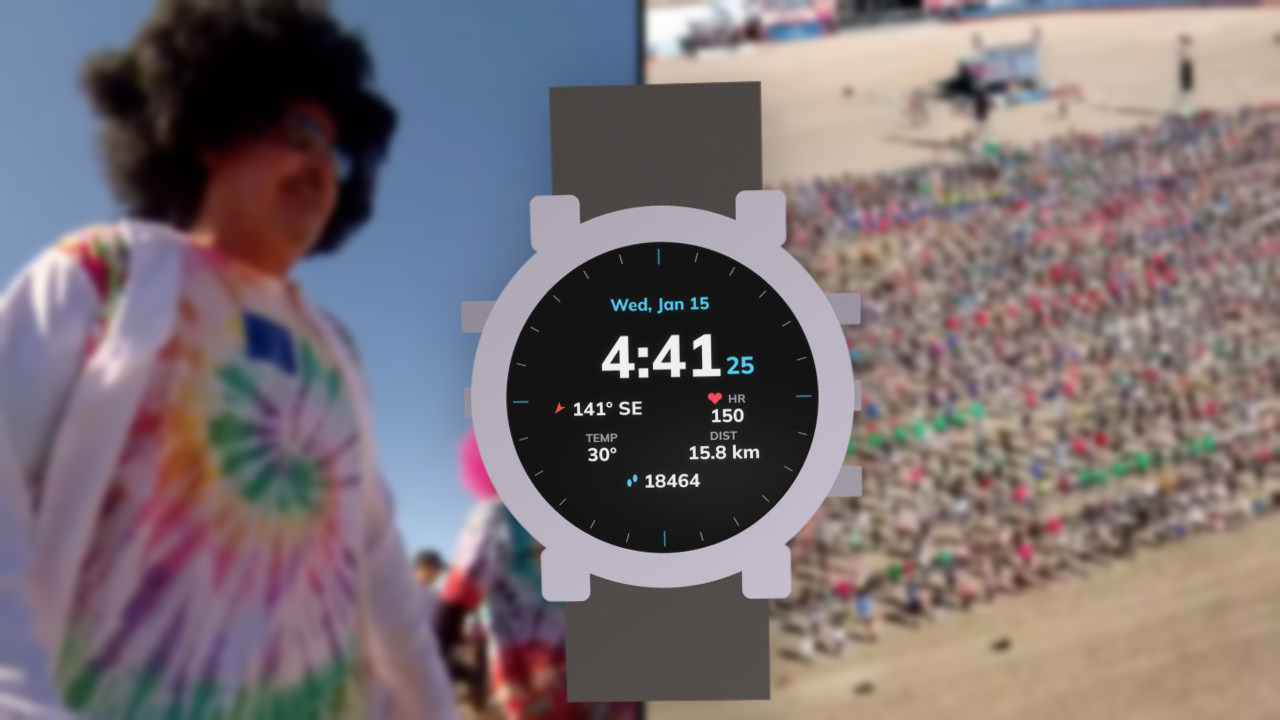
{"hour": 4, "minute": 41, "second": 25}
